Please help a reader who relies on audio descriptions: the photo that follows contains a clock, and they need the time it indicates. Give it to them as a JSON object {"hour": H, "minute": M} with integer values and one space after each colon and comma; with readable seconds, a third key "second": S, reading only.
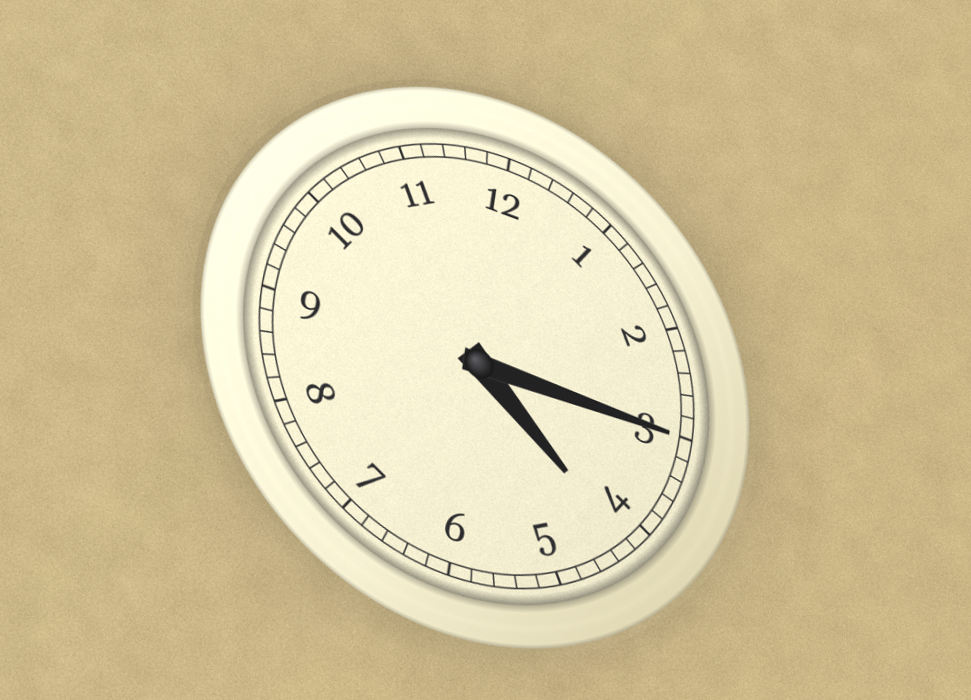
{"hour": 4, "minute": 15}
